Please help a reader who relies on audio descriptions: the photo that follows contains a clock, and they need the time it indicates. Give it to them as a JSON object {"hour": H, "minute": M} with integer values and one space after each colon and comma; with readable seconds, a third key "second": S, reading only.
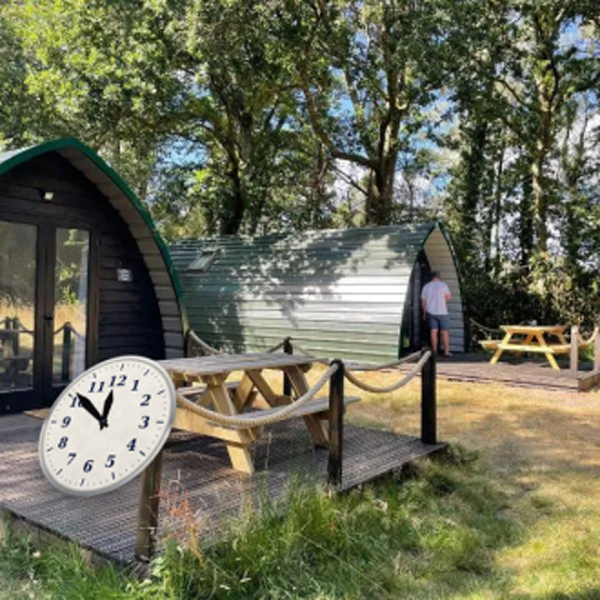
{"hour": 11, "minute": 51}
